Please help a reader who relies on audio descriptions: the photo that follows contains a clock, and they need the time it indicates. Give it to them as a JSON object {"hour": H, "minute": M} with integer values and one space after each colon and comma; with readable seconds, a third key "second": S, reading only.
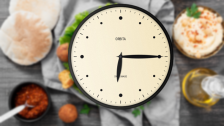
{"hour": 6, "minute": 15}
